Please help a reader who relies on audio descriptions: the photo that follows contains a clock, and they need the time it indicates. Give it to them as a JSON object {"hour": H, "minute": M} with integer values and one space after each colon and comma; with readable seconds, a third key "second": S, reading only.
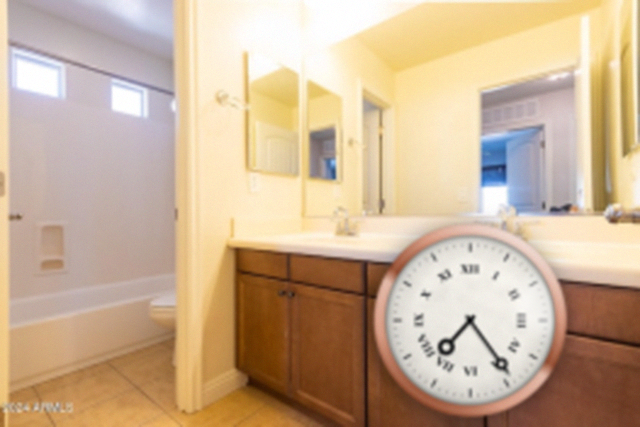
{"hour": 7, "minute": 24}
